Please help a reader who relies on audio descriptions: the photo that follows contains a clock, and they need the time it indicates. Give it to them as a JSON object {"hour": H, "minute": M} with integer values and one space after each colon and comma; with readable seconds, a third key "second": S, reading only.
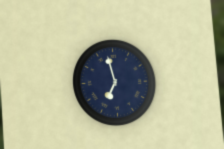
{"hour": 6, "minute": 58}
